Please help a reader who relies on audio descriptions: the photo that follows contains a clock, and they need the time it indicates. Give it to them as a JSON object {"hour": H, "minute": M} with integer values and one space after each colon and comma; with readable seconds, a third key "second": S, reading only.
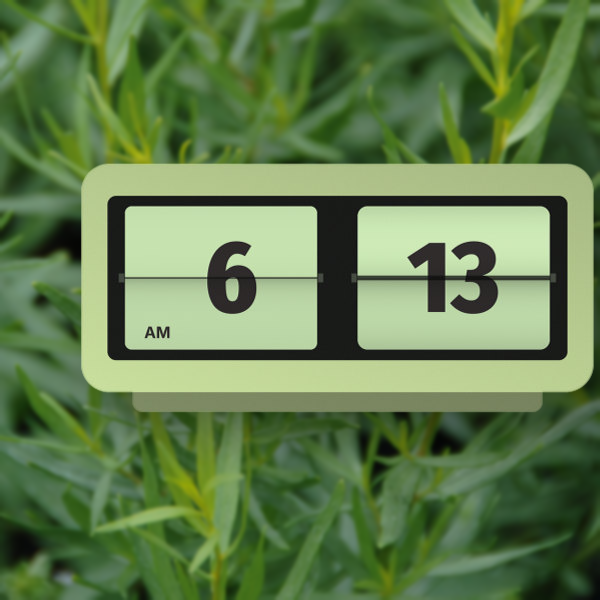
{"hour": 6, "minute": 13}
